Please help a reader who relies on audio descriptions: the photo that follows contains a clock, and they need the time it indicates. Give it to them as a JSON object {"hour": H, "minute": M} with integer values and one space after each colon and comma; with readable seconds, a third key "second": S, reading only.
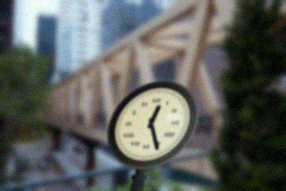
{"hour": 12, "minute": 26}
